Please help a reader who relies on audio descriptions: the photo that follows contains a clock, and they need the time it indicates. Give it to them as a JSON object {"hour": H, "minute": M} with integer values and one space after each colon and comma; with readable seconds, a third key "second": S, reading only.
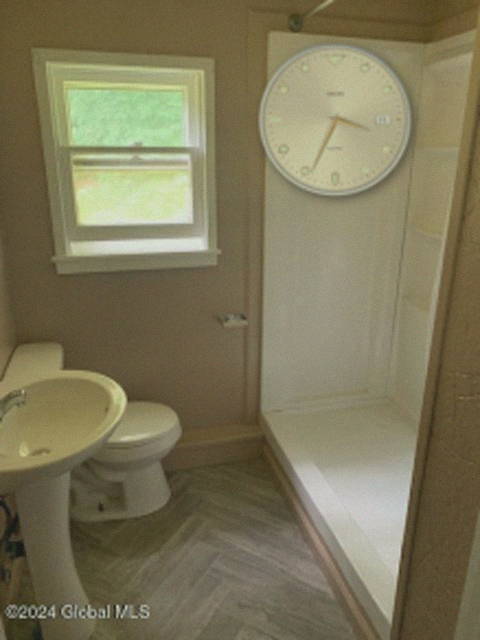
{"hour": 3, "minute": 34}
